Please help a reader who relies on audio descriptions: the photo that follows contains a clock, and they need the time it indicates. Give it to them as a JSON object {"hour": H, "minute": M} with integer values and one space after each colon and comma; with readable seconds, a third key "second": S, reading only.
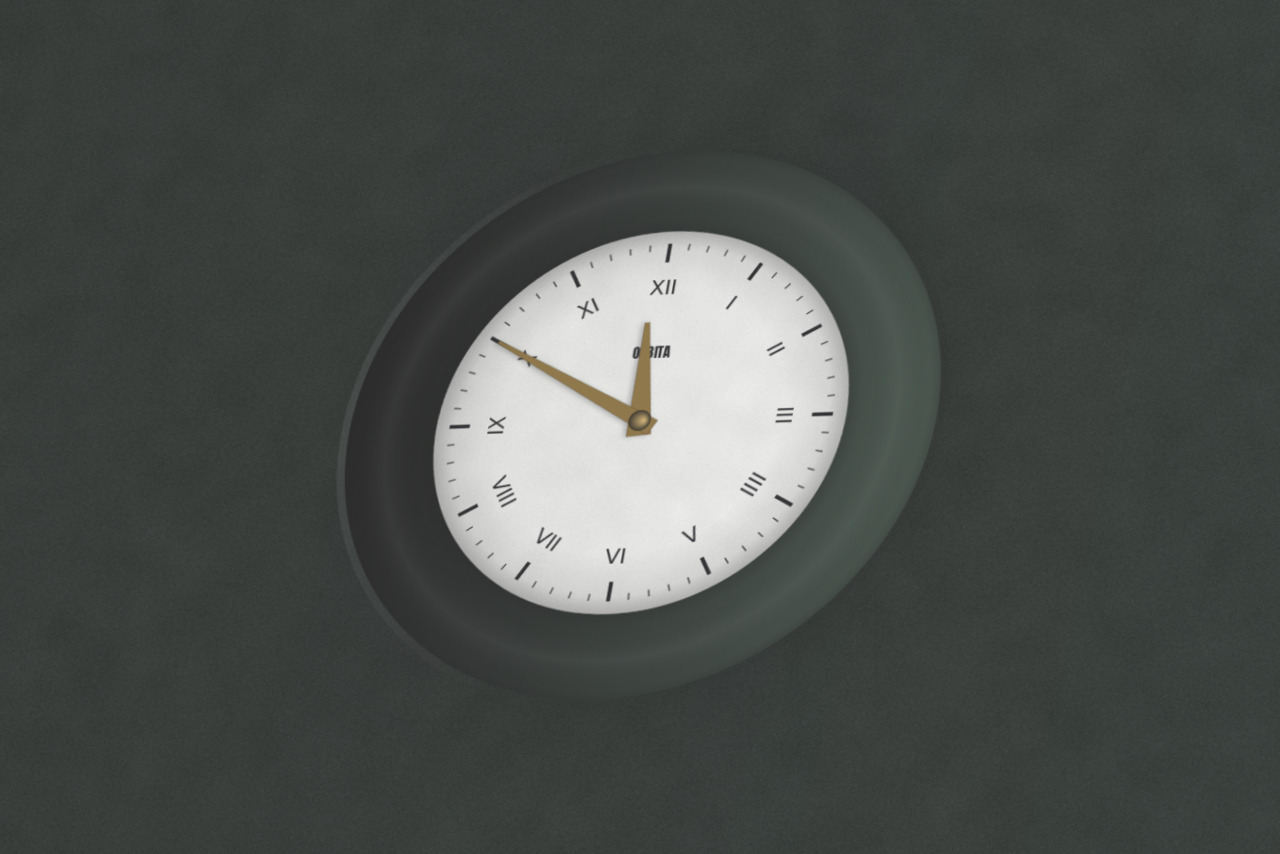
{"hour": 11, "minute": 50}
